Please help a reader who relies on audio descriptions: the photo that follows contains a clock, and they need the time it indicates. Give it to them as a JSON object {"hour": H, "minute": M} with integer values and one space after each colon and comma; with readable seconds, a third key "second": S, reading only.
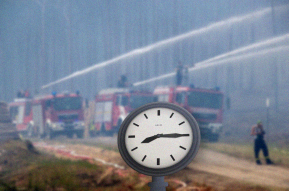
{"hour": 8, "minute": 15}
